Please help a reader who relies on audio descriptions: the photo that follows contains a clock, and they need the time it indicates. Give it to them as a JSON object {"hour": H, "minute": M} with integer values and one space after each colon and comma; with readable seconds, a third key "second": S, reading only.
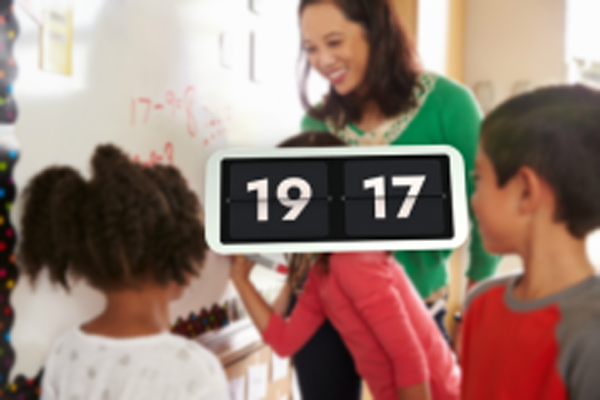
{"hour": 19, "minute": 17}
